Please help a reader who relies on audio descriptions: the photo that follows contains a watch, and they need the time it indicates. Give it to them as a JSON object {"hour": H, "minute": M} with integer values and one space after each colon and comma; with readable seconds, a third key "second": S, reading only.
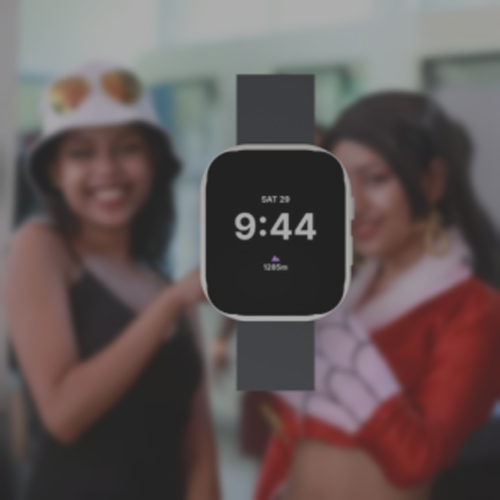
{"hour": 9, "minute": 44}
